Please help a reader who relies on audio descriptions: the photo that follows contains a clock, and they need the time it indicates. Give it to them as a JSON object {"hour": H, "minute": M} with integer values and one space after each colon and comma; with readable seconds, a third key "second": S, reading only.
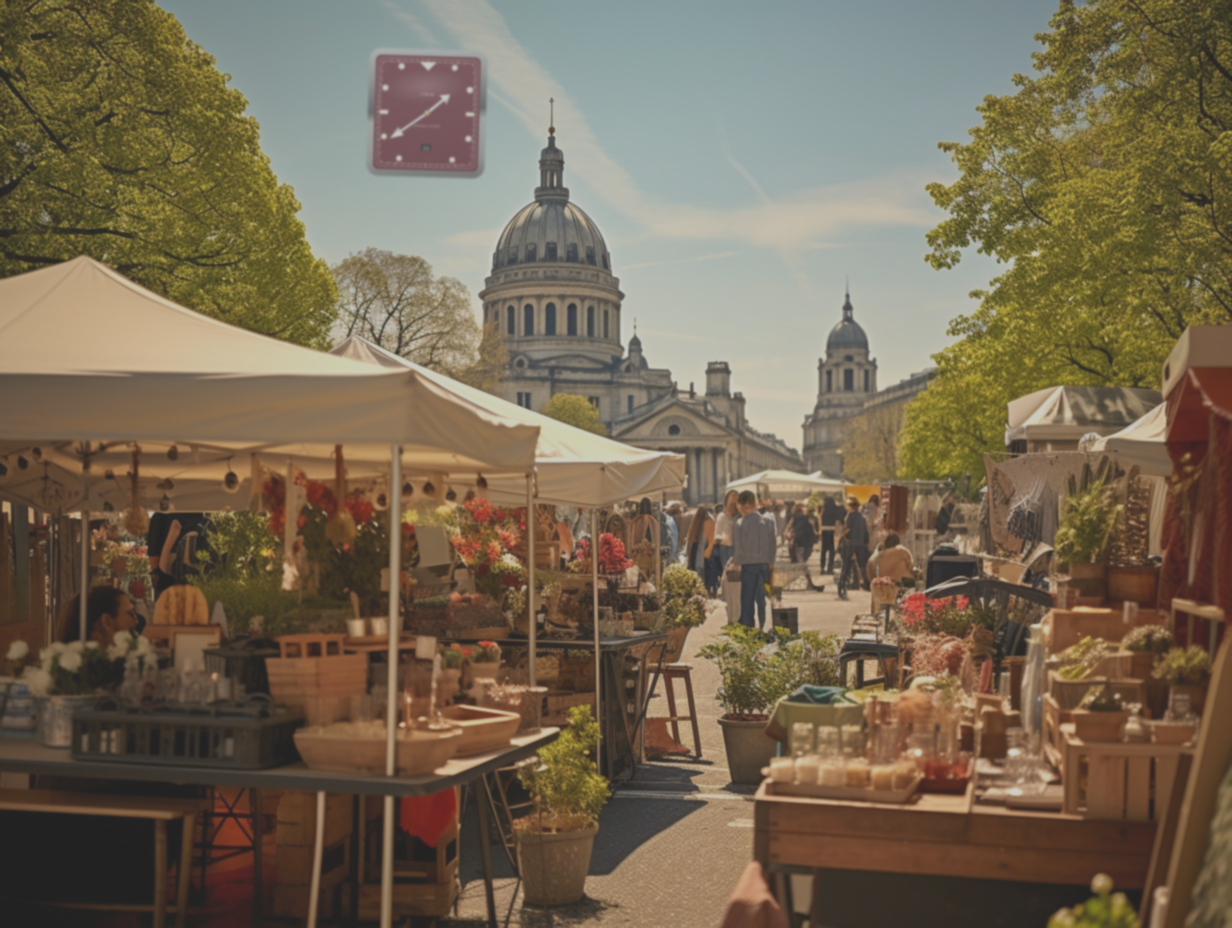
{"hour": 1, "minute": 39}
